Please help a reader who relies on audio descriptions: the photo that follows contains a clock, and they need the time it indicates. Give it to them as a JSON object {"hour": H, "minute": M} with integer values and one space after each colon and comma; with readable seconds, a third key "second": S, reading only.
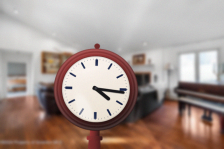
{"hour": 4, "minute": 16}
